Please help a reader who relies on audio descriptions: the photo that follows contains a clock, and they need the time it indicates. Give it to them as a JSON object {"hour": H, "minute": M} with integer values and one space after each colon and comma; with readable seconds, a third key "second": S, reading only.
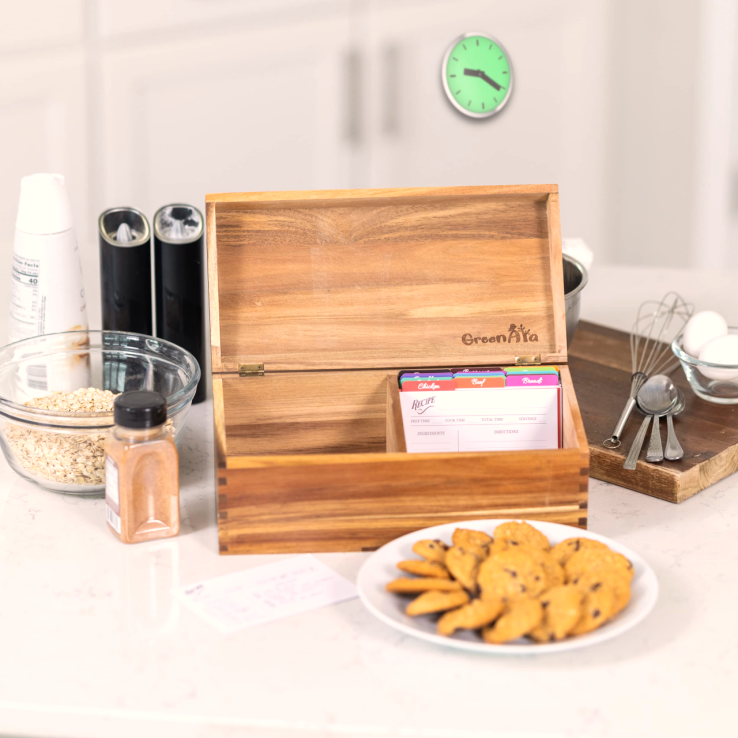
{"hour": 9, "minute": 21}
